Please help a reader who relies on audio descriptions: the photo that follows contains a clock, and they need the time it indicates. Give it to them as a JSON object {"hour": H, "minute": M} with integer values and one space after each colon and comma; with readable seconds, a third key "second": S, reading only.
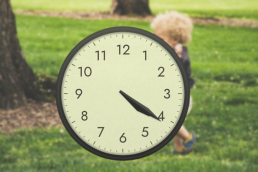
{"hour": 4, "minute": 21}
